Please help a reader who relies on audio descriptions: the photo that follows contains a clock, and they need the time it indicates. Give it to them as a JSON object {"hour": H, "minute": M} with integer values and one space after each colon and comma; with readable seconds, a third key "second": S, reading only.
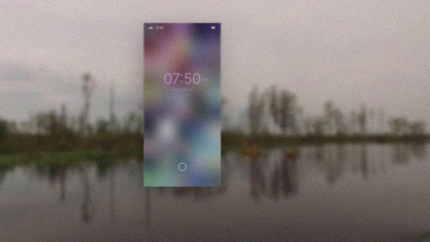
{"hour": 7, "minute": 50}
